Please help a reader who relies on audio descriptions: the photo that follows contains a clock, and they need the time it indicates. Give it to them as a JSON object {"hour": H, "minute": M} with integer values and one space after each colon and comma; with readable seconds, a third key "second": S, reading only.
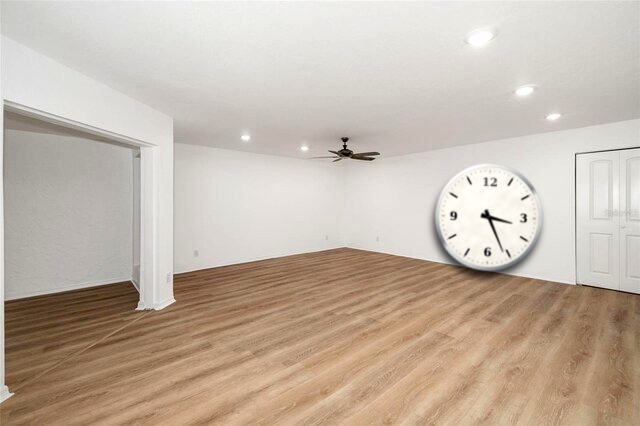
{"hour": 3, "minute": 26}
